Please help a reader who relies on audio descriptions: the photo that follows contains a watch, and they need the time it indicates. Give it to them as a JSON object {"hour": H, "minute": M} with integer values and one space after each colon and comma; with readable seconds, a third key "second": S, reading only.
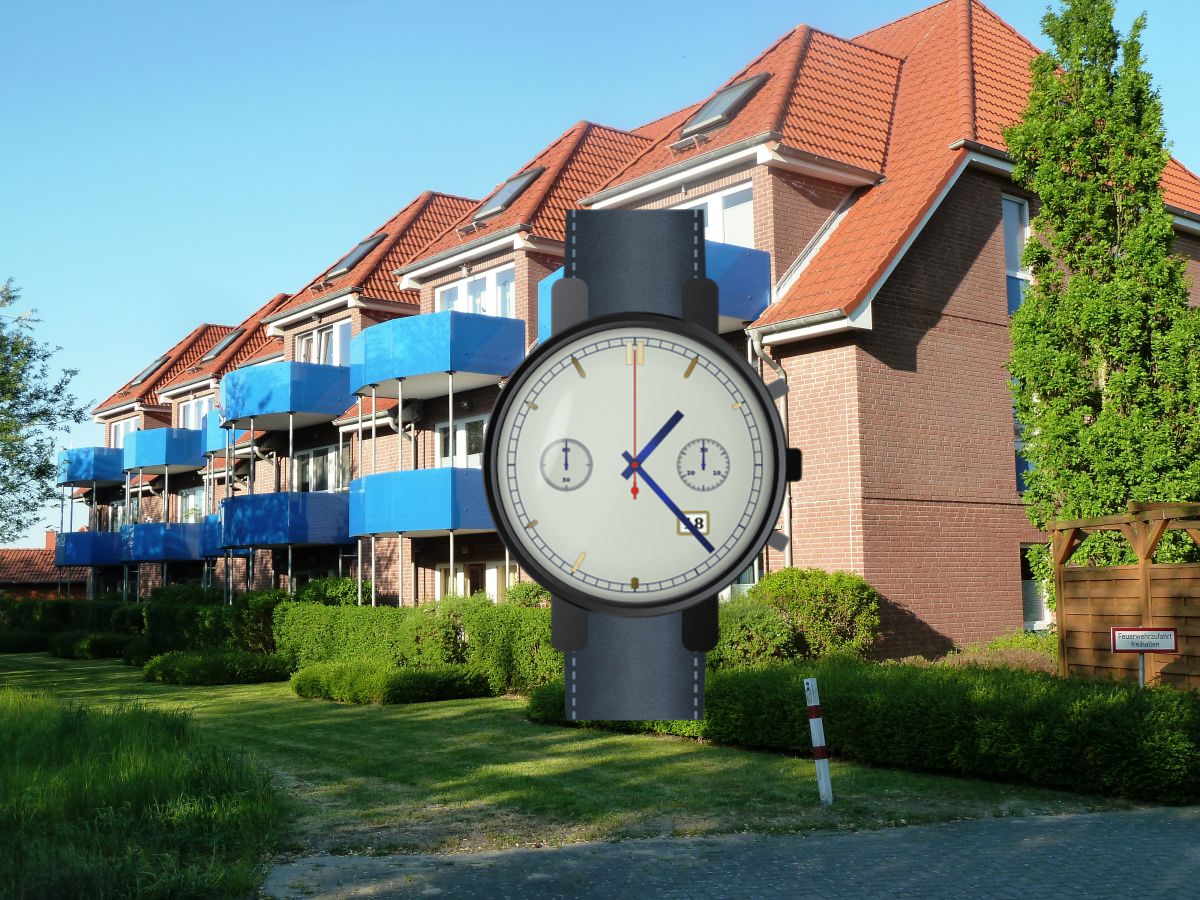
{"hour": 1, "minute": 23}
